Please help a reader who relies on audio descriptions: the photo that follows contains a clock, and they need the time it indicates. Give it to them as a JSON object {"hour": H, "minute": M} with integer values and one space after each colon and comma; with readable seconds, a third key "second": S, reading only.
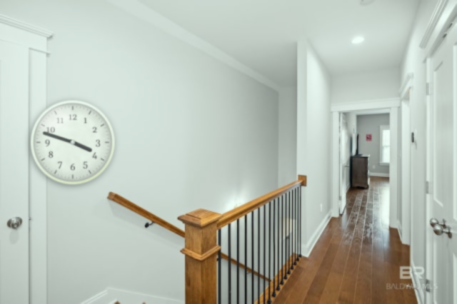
{"hour": 3, "minute": 48}
